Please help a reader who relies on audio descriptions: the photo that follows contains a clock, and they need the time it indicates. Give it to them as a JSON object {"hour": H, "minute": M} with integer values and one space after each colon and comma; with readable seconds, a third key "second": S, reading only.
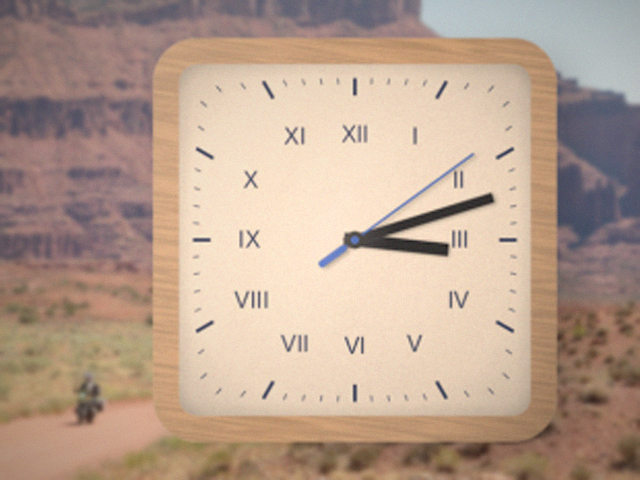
{"hour": 3, "minute": 12, "second": 9}
